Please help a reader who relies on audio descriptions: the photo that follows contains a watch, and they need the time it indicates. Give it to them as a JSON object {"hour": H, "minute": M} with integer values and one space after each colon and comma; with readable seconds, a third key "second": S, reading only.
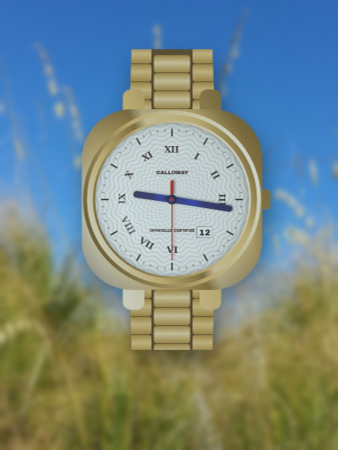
{"hour": 9, "minute": 16, "second": 30}
